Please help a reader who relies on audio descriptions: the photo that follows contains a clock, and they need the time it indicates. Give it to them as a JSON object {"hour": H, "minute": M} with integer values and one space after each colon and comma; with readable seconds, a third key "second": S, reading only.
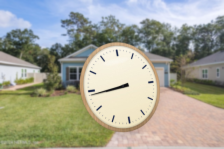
{"hour": 8, "minute": 44}
